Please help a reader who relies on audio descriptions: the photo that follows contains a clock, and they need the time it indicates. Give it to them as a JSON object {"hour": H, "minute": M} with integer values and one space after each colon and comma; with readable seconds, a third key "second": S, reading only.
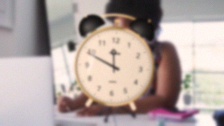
{"hour": 11, "minute": 49}
